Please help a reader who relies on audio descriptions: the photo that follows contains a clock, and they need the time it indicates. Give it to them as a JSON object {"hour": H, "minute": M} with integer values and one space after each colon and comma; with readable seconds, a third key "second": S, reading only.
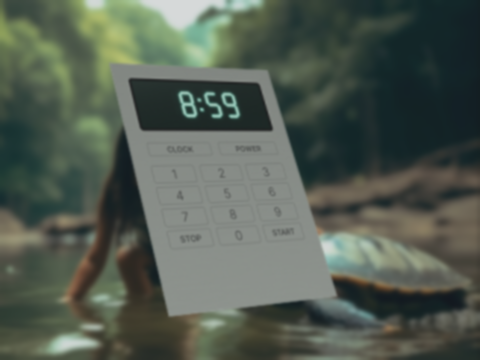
{"hour": 8, "minute": 59}
